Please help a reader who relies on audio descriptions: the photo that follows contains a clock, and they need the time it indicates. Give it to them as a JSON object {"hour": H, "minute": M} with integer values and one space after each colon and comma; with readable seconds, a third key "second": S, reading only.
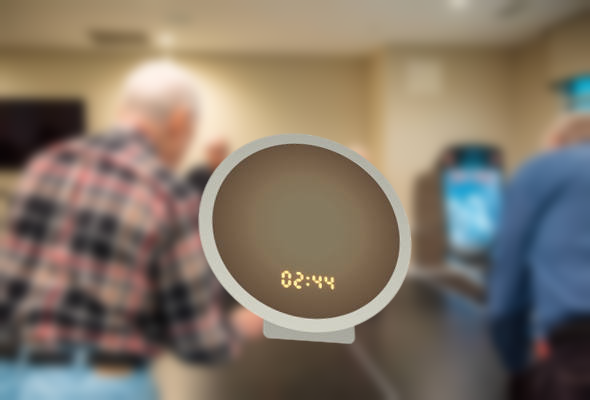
{"hour": 2, "minute": 44}
